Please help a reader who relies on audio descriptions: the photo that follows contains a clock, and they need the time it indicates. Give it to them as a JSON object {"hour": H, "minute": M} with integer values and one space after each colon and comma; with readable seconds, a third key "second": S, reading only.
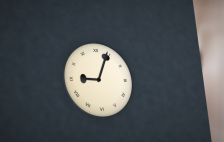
{"hour": 9, "minute": 4}
